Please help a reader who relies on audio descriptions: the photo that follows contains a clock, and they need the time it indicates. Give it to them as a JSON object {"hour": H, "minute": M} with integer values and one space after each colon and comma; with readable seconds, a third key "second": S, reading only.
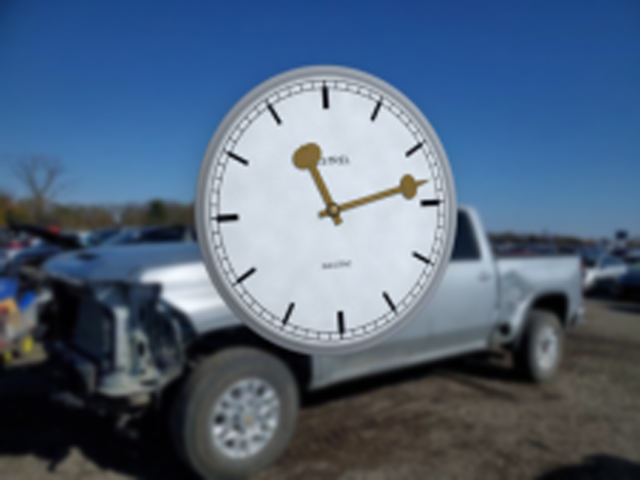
{"hour": 11, "minute": 13}
